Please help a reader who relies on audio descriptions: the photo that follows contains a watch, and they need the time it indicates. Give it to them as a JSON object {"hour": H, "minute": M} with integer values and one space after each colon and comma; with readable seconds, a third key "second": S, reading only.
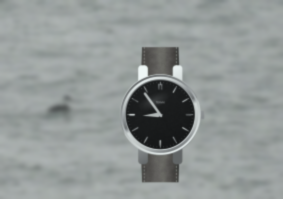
{"hour": 8, "minute": 54}
